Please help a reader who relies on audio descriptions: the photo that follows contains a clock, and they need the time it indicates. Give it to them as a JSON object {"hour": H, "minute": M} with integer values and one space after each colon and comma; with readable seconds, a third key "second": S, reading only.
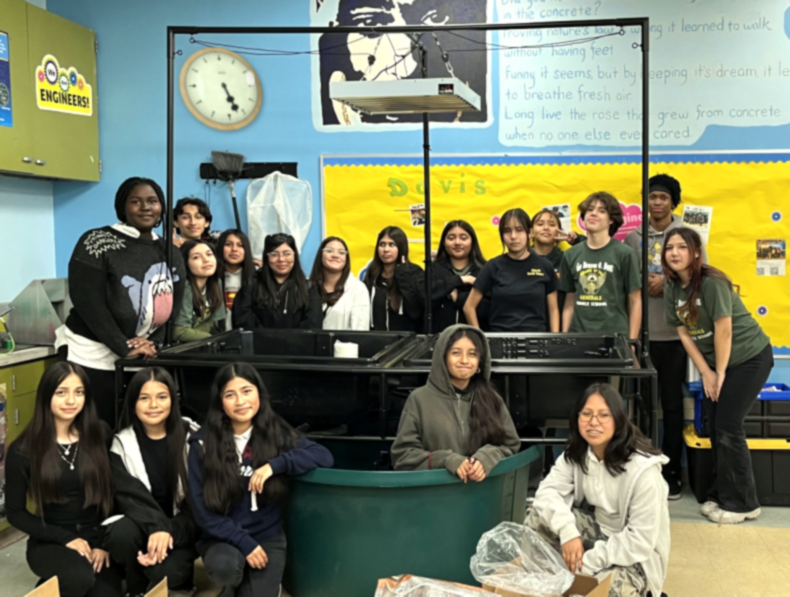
{"hour": 5, "minute": 27}
